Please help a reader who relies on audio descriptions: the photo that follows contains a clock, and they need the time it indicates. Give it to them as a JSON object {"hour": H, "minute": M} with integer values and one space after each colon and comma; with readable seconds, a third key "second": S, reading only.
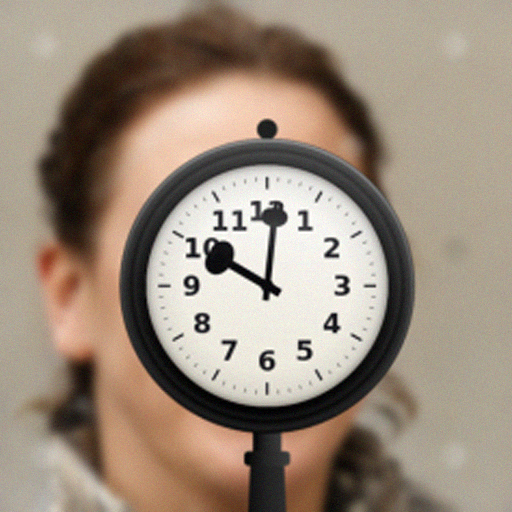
{"hour": 10, "minute": 1}
